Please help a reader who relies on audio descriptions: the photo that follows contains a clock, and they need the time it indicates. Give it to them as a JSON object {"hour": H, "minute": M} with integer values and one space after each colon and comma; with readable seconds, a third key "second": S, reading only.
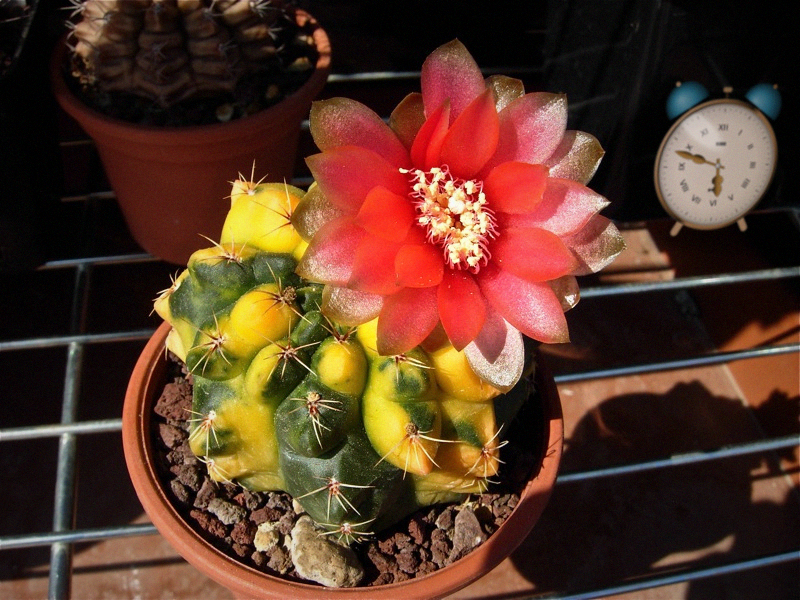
{"hour": 5, "minute": 48}
